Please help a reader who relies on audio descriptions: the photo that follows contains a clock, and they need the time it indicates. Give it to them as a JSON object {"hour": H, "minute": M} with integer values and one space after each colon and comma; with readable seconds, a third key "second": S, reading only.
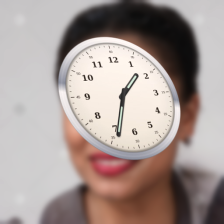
{"hour": 1, "minute": 34}
